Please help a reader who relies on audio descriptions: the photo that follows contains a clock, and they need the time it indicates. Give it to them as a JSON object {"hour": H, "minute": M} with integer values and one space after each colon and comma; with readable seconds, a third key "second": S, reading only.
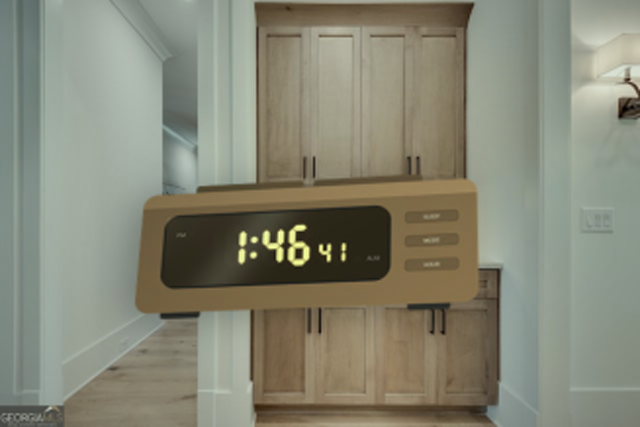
{"hour": 1, "minute": 46, "second": 41}
